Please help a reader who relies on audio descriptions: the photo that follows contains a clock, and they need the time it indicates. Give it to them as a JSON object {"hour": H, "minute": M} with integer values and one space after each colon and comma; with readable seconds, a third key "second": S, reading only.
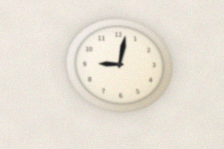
{"hour": 9, "minute": 2}
